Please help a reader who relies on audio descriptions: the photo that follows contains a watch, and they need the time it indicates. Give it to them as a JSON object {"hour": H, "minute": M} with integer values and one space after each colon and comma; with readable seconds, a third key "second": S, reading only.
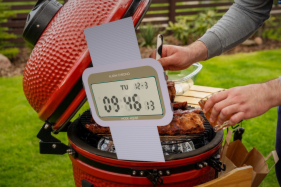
{"hour": 9, "minute": 46, "second": 13}
